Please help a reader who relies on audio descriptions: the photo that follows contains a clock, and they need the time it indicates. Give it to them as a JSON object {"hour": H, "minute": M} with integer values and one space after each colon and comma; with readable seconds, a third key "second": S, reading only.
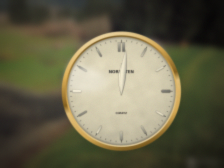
{"hour": 12, "minute": 1}
